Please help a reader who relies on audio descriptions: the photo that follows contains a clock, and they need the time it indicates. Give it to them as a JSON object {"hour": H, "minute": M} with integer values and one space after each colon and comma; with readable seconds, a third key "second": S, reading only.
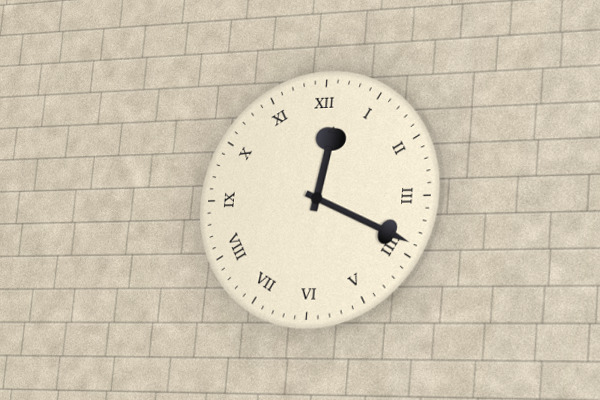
{"hour": 12, "minute": 19}
